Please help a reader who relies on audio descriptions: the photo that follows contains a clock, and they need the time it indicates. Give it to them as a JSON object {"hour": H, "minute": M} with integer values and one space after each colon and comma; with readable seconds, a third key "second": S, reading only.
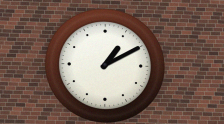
{"hour": 1, "minute": 10}
